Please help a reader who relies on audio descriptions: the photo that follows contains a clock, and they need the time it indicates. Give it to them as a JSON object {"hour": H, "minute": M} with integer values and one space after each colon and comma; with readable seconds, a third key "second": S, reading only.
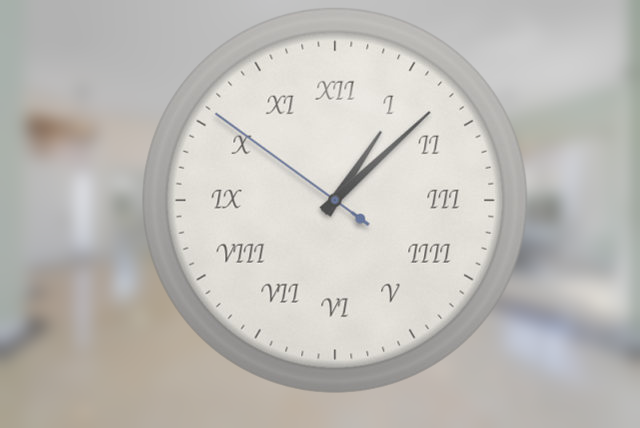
{"hour": 1, "minute": 7, "second": 51}
